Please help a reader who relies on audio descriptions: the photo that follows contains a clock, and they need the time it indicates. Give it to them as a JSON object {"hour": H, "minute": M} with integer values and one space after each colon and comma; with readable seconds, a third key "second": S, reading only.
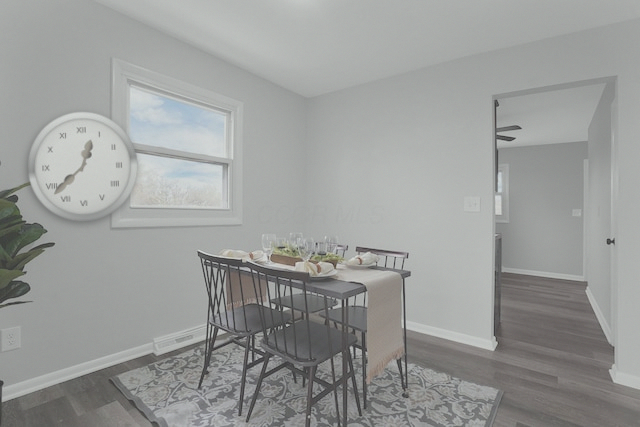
{"hour": 12, "minute": 38}
